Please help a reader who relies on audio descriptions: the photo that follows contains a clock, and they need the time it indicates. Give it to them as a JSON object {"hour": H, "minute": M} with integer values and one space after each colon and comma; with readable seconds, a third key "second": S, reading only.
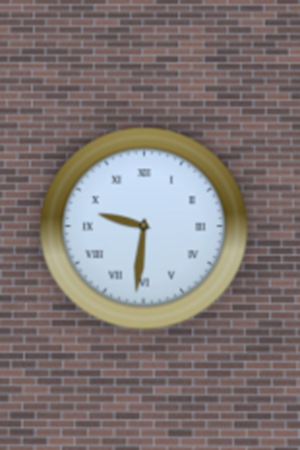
{"hour": 9, "minute": 31}
